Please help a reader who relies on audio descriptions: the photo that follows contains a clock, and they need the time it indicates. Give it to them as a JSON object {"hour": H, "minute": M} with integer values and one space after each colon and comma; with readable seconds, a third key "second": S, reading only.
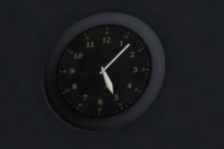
{"hour": 5, "minute": 7}
